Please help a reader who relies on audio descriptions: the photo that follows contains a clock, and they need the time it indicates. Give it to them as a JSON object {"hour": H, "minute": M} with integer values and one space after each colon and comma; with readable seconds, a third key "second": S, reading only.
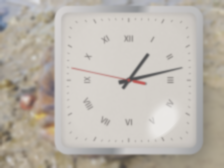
{"hour": 1, "minute": 12, "second": 47}
